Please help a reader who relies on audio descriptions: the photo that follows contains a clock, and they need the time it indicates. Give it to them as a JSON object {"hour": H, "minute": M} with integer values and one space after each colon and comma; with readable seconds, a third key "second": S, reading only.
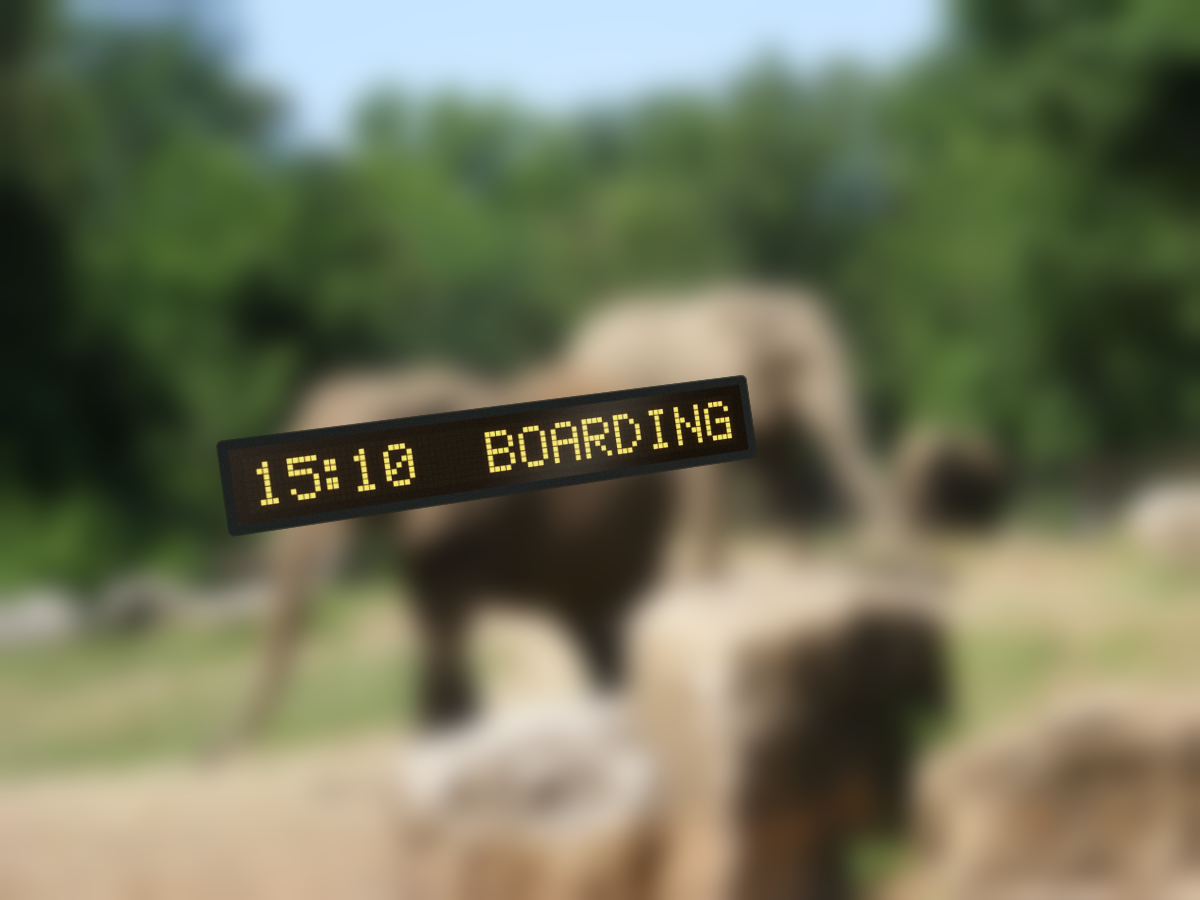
{"hour": 15, "minute": 10}
